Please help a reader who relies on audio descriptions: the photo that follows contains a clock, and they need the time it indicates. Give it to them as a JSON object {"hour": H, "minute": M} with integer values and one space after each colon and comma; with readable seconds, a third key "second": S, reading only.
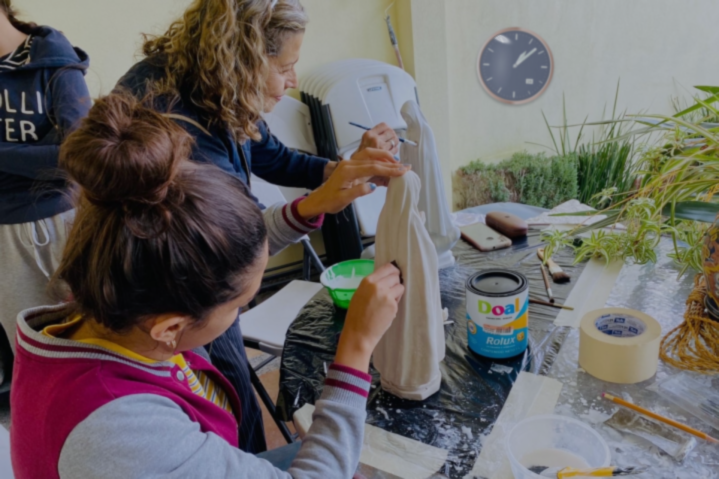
{"hour": 1, "minute": 8}
